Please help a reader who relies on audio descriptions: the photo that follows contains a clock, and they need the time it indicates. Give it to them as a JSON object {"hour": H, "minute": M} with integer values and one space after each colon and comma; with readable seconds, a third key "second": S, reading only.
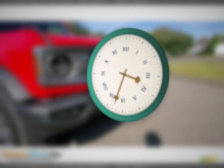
{"hour": 3, "minute": 33}
